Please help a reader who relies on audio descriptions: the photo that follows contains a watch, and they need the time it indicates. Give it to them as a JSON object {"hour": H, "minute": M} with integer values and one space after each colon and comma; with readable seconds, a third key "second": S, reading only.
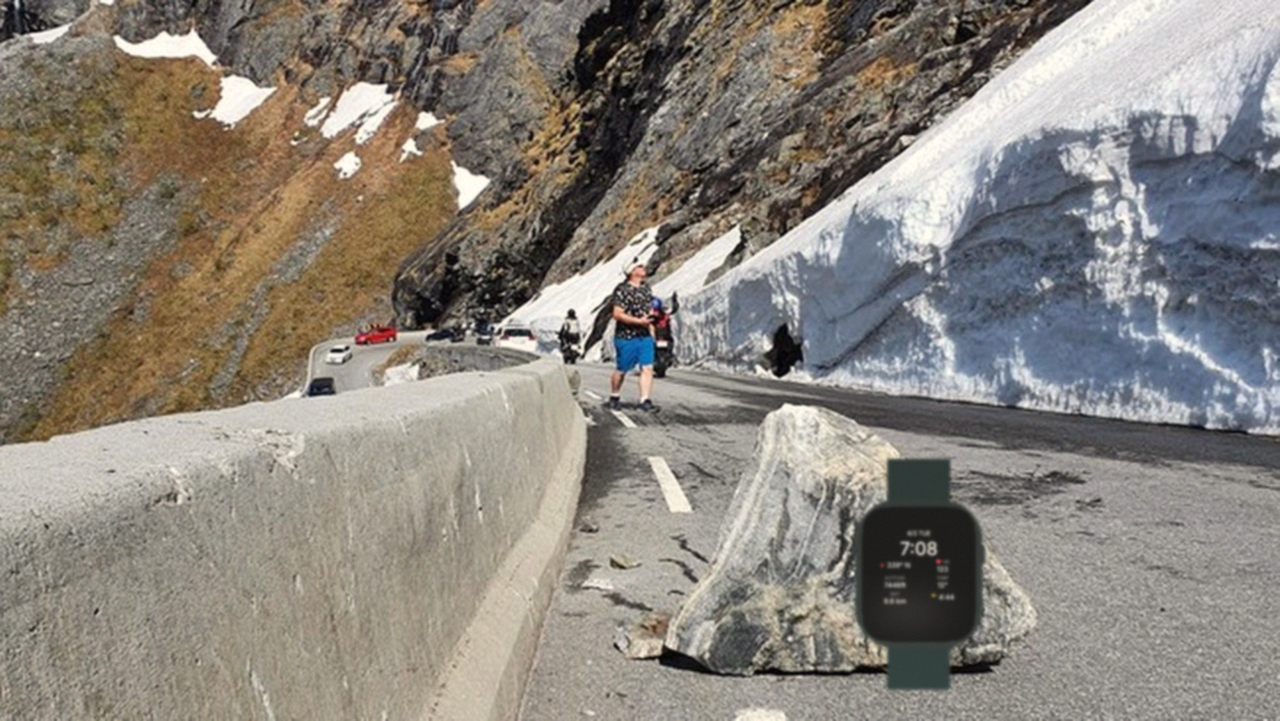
{"hour": 7, "minute": 8}
